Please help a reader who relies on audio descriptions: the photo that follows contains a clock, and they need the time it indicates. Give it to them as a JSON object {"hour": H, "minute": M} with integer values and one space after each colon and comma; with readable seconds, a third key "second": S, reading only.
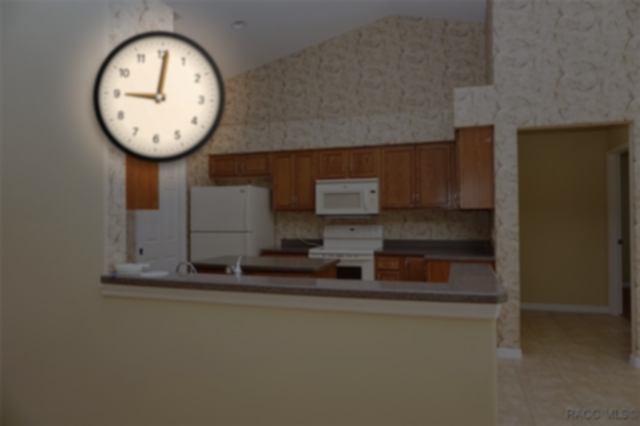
{"hour": 9, "minute": 1}
